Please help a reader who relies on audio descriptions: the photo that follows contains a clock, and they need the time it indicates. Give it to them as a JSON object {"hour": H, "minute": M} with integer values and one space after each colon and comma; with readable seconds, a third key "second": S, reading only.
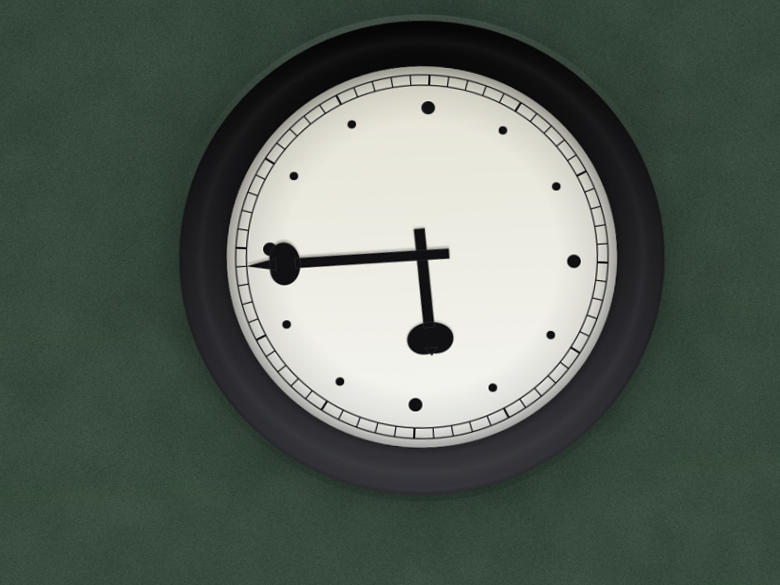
{"hour": 5, "minute": 44}
